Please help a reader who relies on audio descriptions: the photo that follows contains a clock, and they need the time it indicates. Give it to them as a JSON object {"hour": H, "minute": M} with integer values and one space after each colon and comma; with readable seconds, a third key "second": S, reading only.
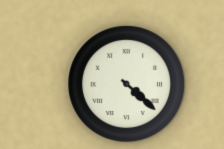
{"hour": 4, "minute": 22}
